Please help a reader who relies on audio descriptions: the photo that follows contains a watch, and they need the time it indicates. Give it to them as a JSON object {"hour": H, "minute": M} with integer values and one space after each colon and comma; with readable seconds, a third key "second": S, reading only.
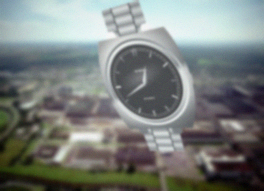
{"hour": 12, "minute": 41}
